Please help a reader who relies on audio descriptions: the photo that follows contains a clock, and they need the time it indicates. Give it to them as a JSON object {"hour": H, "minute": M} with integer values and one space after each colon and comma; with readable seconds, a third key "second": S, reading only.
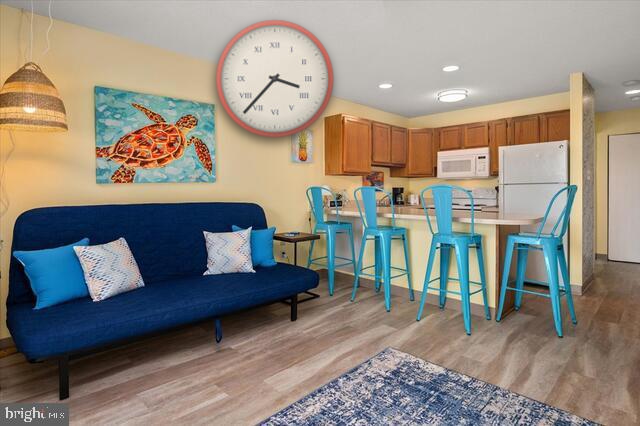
{"hour": 3, "minute": 37}
